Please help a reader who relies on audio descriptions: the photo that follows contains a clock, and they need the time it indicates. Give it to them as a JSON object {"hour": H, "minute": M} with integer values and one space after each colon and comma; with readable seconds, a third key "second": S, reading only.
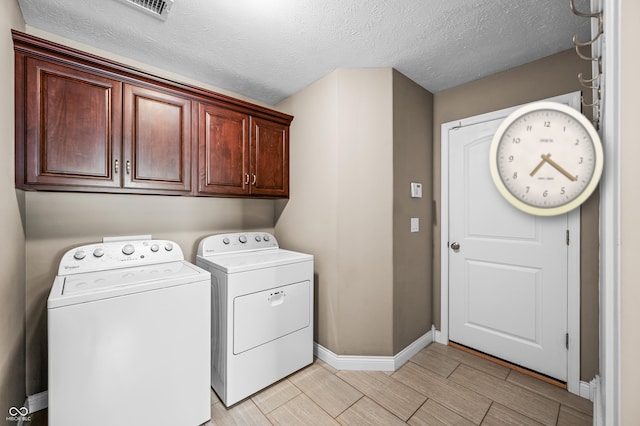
{"hour": 7, "minute": 21}
